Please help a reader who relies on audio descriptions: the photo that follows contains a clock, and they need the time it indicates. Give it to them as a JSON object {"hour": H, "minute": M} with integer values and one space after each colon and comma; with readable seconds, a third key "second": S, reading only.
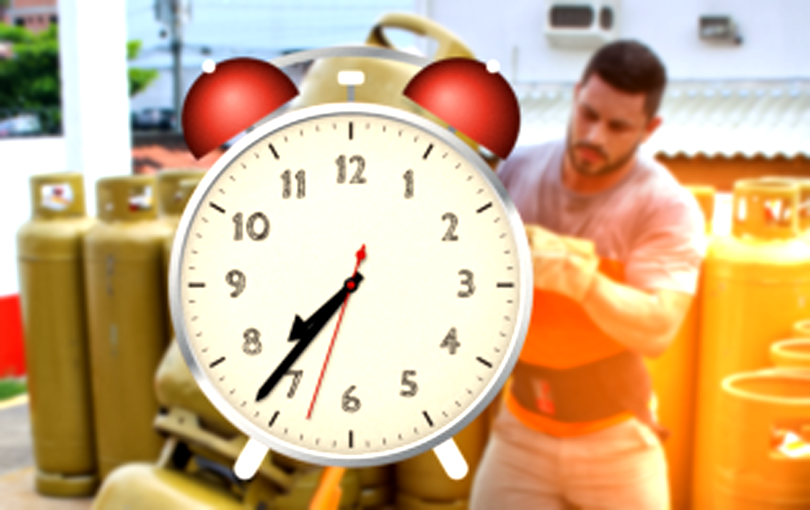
{"hour": 7, "minute": 36, "second": 33}
